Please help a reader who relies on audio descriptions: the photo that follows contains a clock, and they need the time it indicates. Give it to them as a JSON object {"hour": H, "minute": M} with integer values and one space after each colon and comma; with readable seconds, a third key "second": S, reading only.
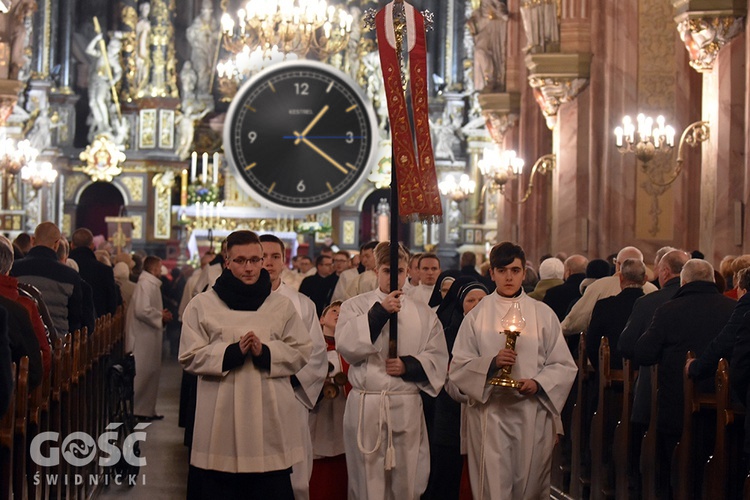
{"hour": 1, "minute": 21, "second": 15}
